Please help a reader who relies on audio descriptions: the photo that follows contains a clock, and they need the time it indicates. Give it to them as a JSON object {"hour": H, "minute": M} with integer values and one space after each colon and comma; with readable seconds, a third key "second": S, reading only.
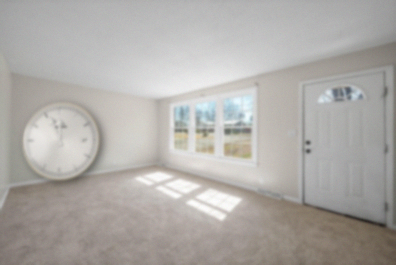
{"hour": 11, "minute": 56}
